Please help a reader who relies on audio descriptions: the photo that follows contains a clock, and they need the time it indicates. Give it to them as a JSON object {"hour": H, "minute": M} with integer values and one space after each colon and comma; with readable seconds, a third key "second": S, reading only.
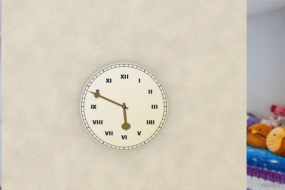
{"hour": 5, "minute": 49}
